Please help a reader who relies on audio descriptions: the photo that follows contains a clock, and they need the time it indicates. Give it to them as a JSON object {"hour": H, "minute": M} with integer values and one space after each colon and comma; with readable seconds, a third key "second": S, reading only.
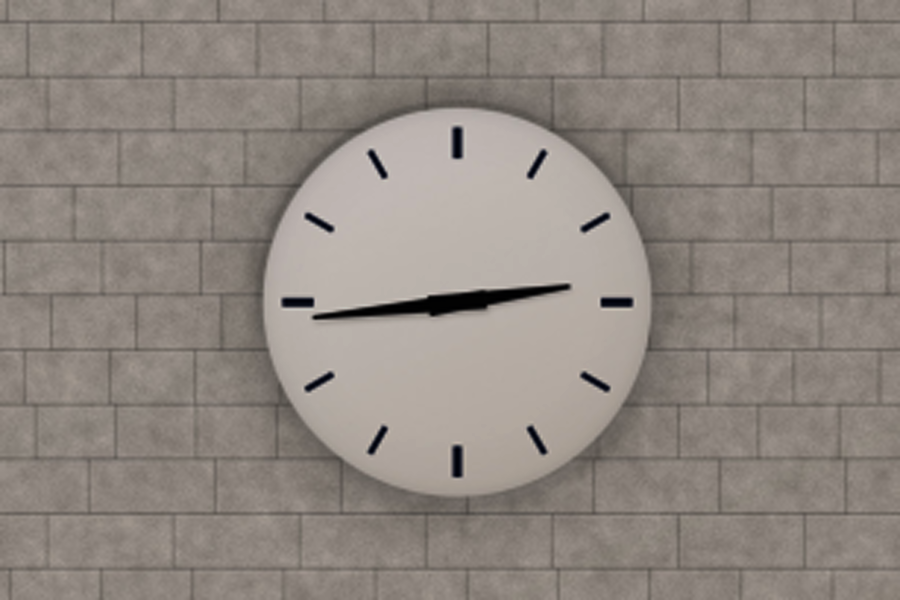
{"hour": 2, "minute": 44}
